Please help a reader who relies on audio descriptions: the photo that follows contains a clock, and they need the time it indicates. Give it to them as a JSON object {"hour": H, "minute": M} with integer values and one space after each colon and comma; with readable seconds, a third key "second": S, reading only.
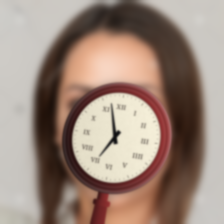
{"hour": 6, "minute": 57}
